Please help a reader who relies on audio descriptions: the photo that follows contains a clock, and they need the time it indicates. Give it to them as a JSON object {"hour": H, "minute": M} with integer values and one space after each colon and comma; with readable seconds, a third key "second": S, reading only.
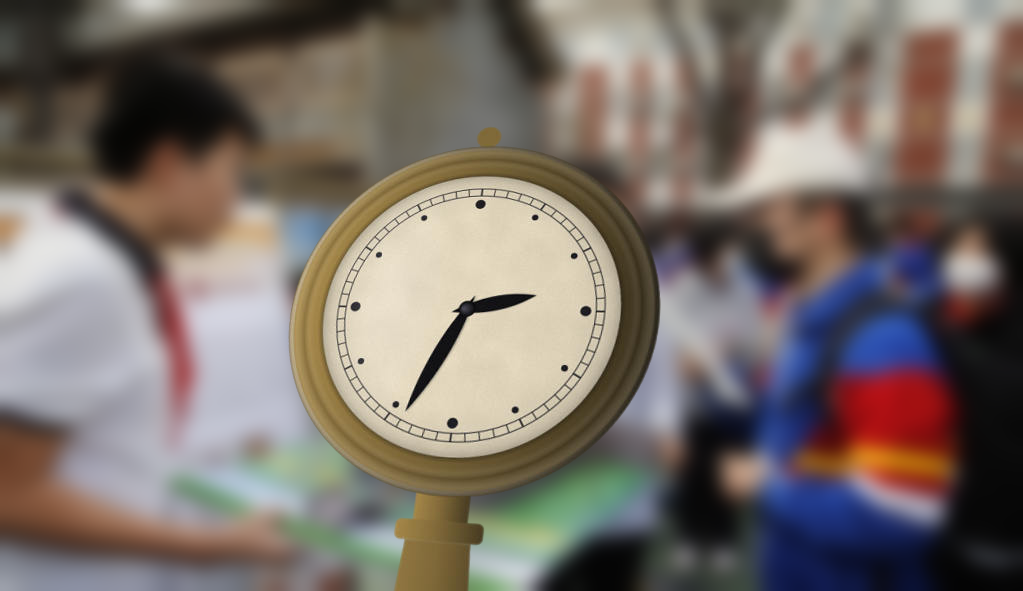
{"hour": 2, "minute": 34}
